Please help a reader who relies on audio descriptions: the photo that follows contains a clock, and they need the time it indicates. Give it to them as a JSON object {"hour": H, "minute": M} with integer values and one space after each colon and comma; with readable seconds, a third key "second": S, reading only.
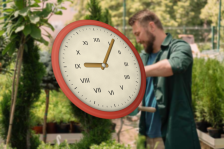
{"hour": 9, "minute": 6}
